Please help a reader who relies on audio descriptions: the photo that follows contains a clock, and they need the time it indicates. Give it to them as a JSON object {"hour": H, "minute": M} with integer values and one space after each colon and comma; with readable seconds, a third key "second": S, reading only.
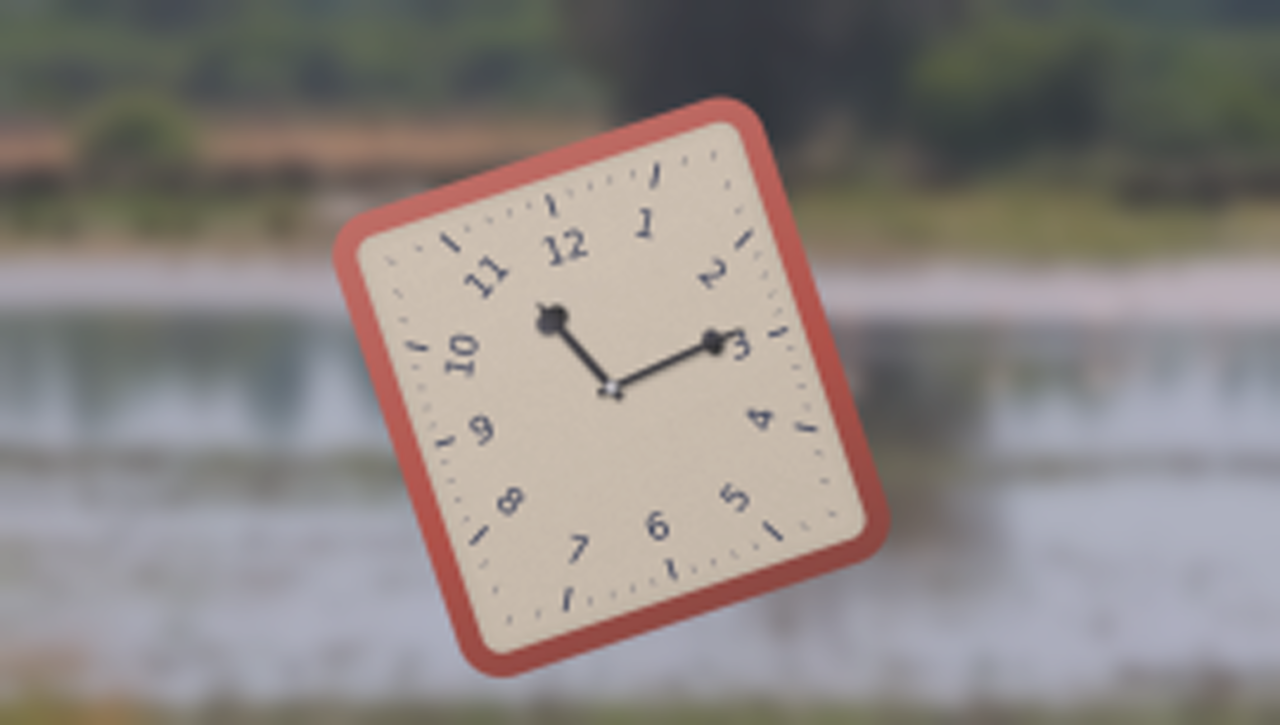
{"hour": 11, "minute": 14}
